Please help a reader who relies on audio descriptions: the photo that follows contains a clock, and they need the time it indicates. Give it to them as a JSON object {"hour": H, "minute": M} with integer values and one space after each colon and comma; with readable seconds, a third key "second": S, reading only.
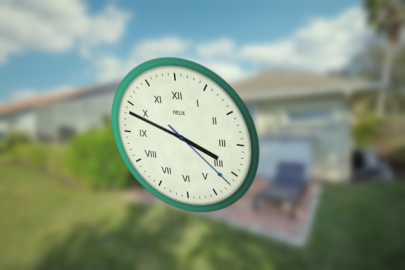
{"hour": 3, "minute": 48, "second": 22}
